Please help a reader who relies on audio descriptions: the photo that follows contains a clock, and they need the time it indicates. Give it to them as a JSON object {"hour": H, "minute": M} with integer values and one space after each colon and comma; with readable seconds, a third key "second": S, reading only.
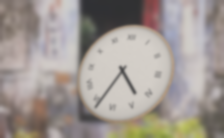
{"hour": 4, "minute": 34}
